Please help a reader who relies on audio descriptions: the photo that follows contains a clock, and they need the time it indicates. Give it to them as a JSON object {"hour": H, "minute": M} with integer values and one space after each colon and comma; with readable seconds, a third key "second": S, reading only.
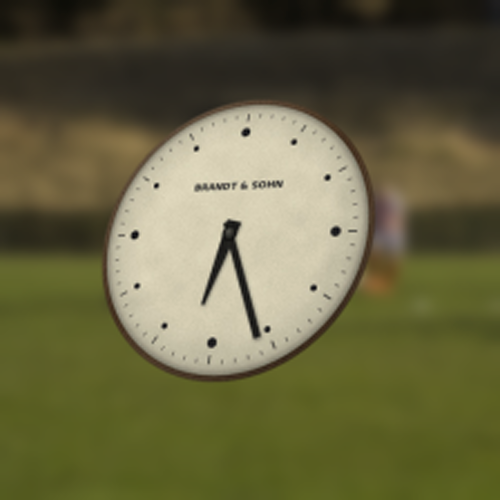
{"hour": 6, "minute": 26}
